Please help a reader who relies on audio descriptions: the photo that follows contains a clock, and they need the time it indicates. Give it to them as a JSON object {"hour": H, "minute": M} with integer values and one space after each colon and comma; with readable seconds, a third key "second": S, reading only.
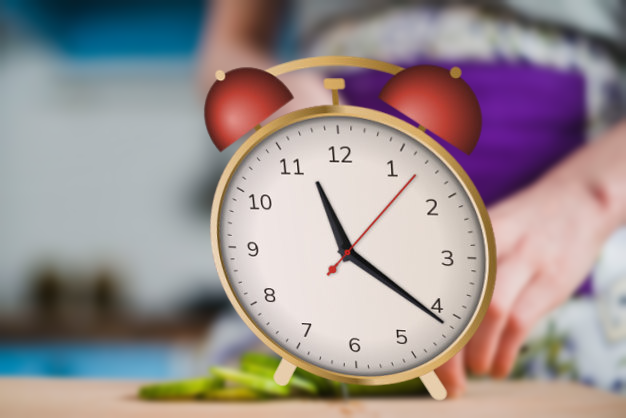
{"hour": 11, "minute": 21, "second": 7}
